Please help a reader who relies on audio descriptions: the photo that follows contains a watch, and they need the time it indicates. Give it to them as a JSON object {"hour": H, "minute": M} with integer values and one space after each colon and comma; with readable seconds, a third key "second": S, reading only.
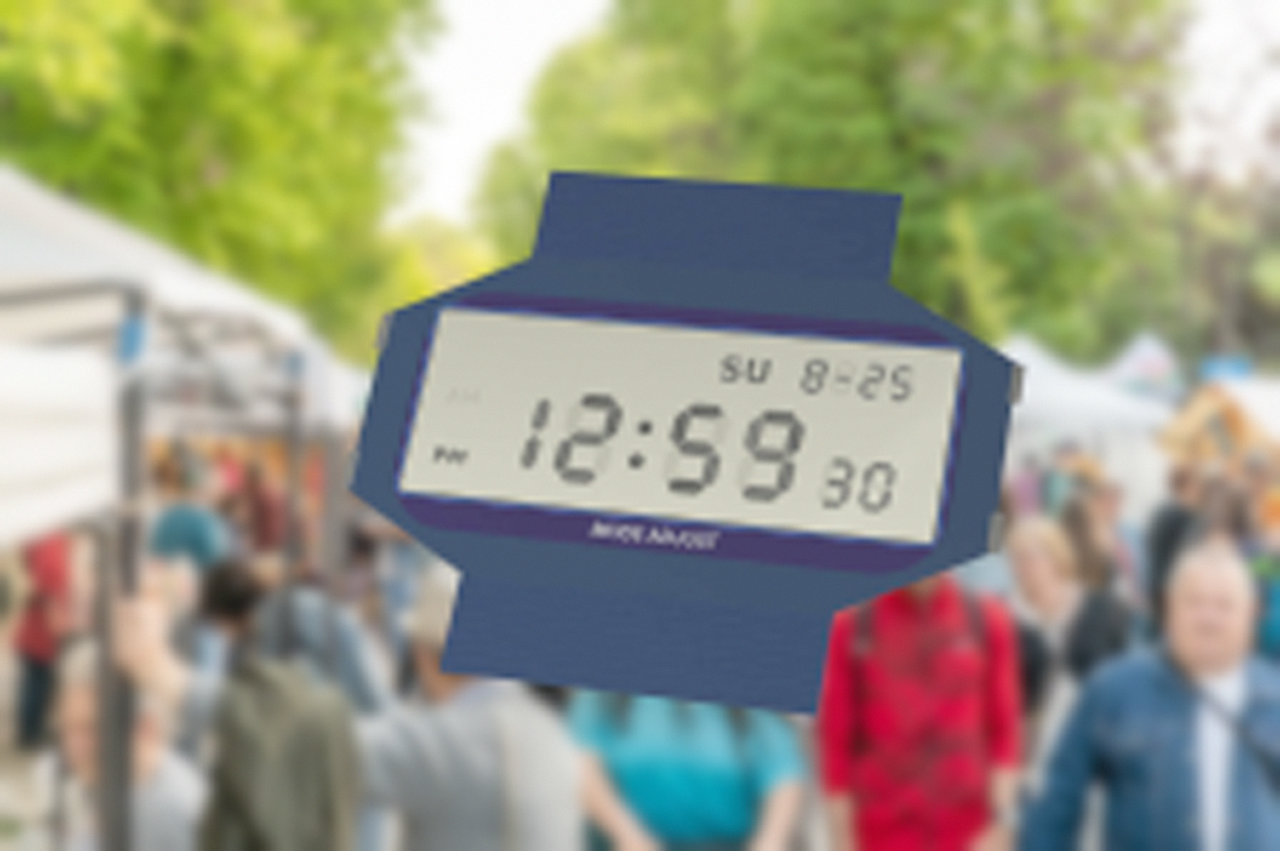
{"hour": 12, "minute": 59, "second": 30}
